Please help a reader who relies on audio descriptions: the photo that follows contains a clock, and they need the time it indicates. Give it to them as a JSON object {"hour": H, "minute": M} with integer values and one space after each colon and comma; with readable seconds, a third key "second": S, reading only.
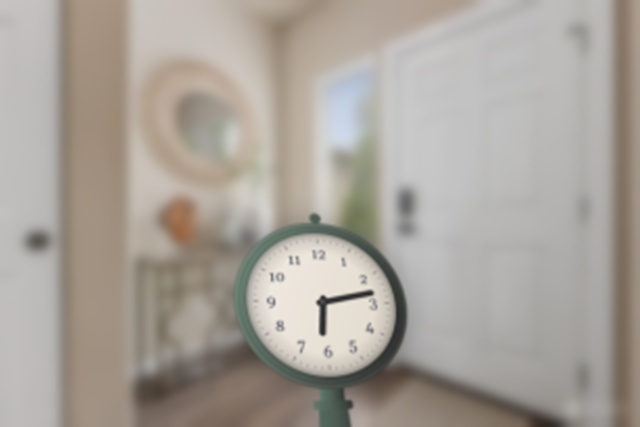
{"hour": 6, "minute": 13}
